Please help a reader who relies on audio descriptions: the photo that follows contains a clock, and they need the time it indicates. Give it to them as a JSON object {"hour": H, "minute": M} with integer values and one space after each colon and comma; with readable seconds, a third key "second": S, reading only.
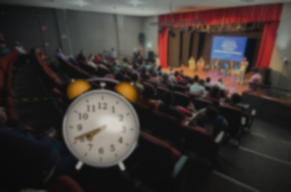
{"hour": 7, "minute": 41}
